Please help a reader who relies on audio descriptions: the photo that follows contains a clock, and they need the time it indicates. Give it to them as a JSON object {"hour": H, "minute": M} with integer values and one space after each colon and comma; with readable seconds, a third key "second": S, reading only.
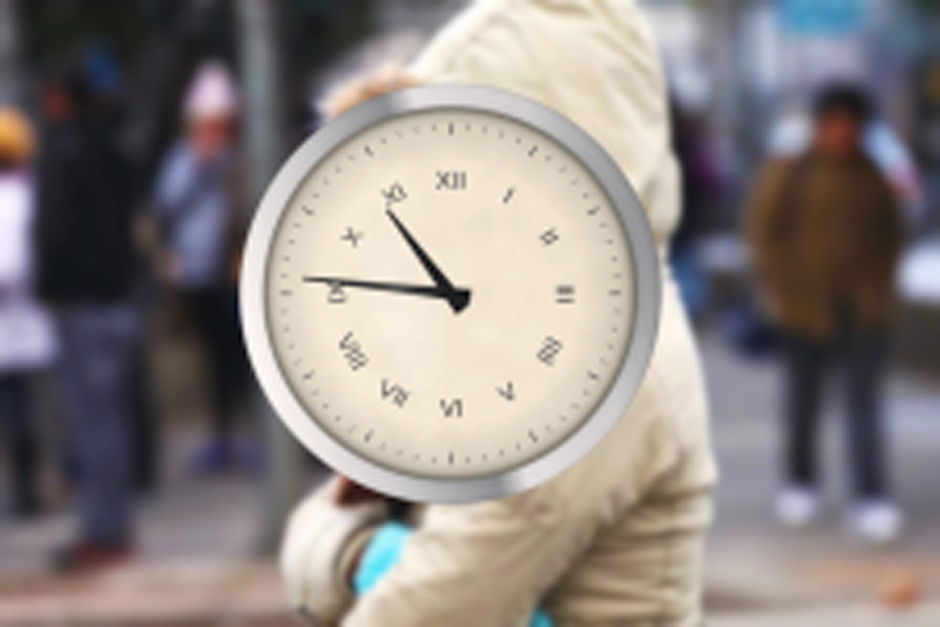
{"hour": 10, "minute": 46}
